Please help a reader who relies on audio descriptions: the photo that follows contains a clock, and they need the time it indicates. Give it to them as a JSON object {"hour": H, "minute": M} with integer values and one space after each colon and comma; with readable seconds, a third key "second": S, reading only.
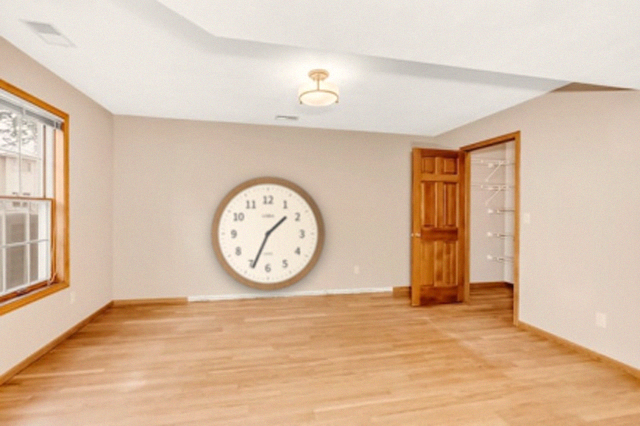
{"hour": 1, "minute": 34}
